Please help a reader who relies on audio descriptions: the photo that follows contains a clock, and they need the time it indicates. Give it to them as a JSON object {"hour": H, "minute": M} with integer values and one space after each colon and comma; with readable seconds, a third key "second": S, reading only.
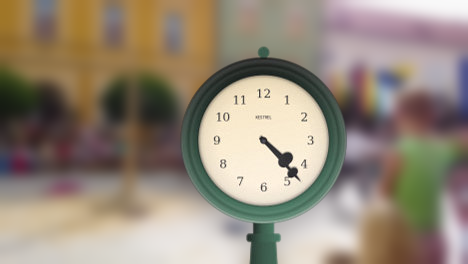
{"hour": 4, "minute": 23}
